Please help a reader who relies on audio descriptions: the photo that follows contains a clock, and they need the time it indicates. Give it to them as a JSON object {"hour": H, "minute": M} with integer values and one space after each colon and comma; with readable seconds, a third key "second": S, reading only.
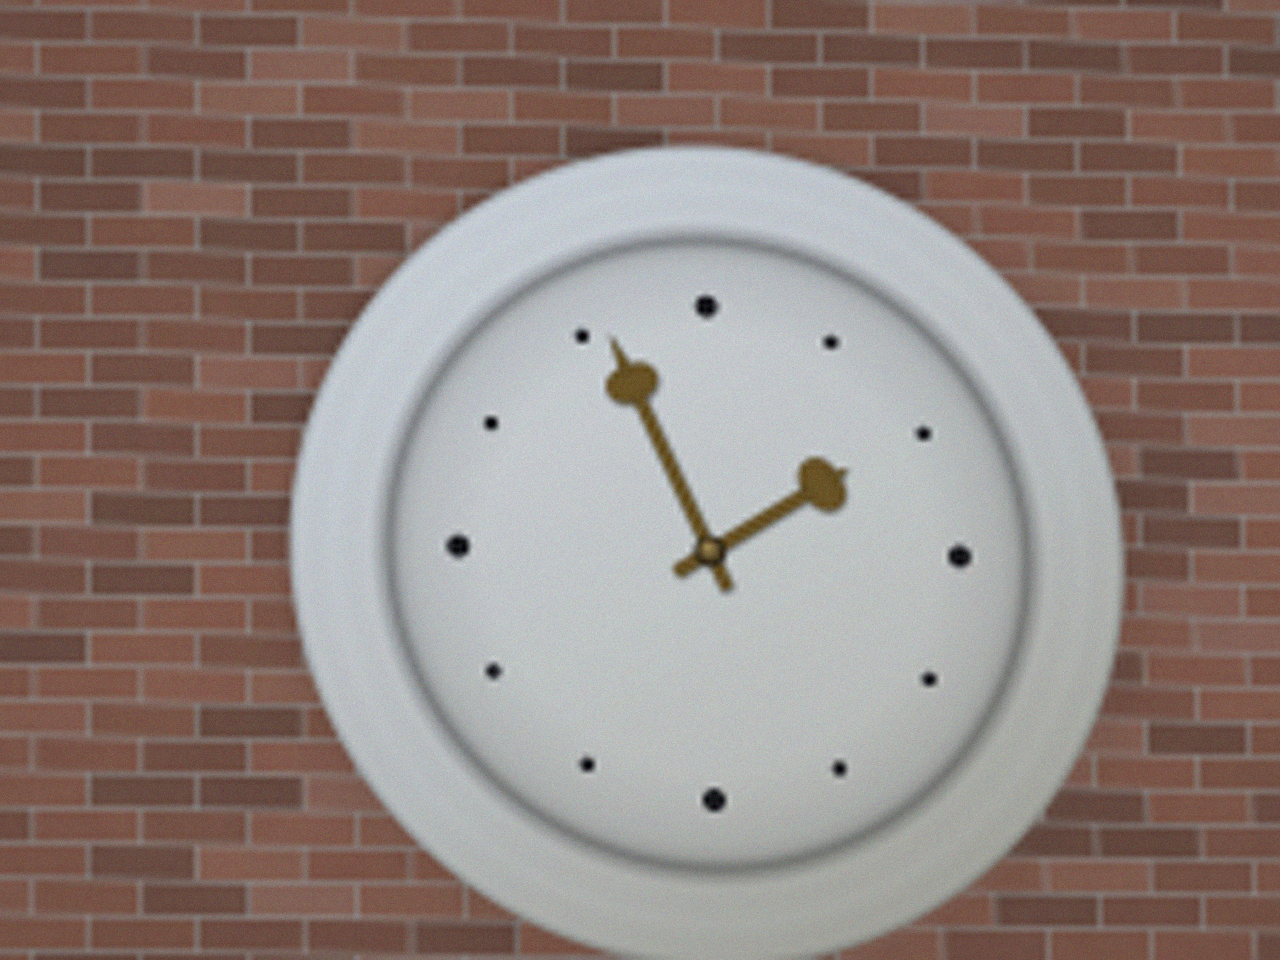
{"hour": 1, "minute": 56}
